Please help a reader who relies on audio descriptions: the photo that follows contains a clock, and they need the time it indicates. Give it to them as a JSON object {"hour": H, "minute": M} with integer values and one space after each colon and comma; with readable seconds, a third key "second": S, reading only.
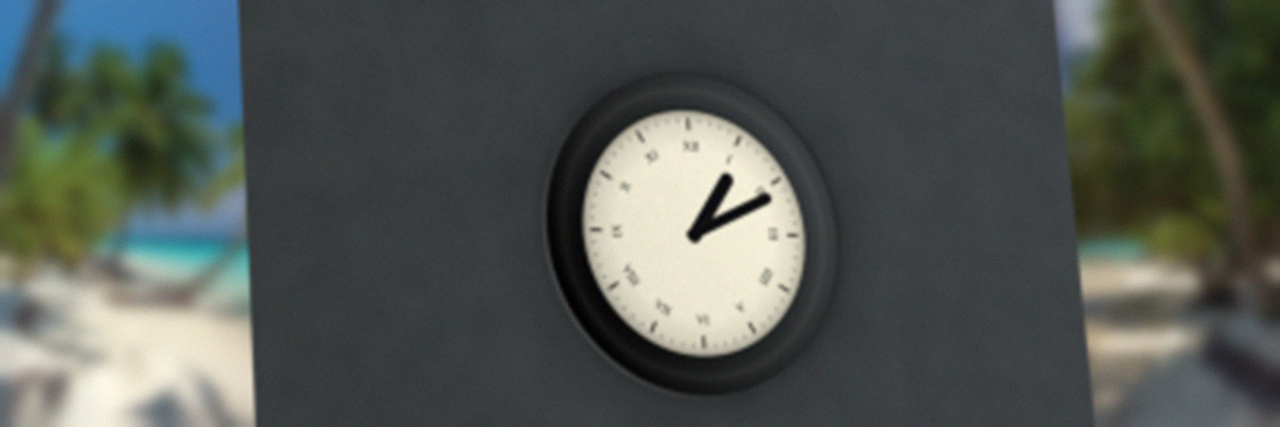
{"hour": 1, "minute": 11}
